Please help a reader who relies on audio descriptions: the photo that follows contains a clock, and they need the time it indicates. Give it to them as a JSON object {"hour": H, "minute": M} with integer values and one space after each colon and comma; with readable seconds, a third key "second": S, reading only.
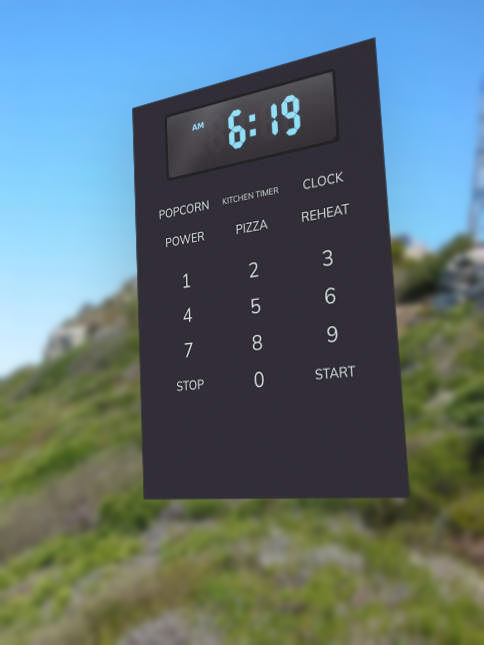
{"hour": 6, "minute": 19}
